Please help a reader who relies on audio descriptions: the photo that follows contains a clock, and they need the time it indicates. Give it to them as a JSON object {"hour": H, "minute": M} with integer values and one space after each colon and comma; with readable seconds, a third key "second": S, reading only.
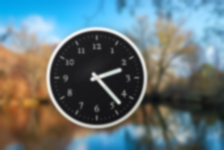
{"hour": 2, "minute": 23}
